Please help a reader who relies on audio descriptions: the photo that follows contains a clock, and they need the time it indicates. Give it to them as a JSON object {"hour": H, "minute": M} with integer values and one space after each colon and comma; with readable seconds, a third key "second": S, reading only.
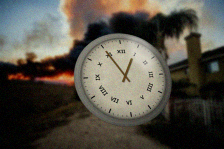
{"hour": 12, "minute": 55}
